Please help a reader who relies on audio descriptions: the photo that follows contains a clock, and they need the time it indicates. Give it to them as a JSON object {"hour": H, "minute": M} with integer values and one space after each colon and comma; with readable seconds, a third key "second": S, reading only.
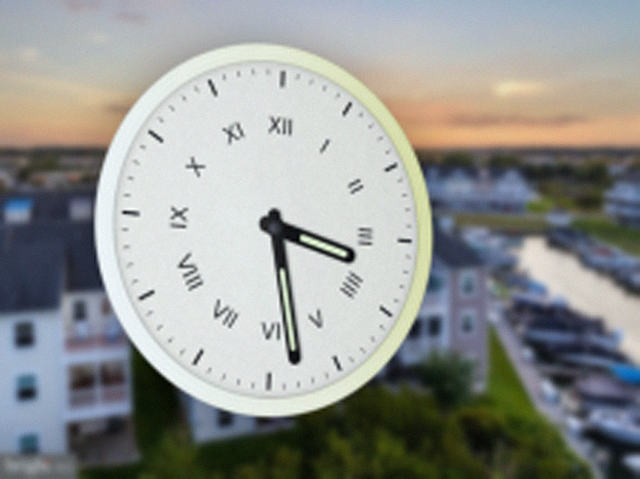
{"hour": 3, "minute": 28}
